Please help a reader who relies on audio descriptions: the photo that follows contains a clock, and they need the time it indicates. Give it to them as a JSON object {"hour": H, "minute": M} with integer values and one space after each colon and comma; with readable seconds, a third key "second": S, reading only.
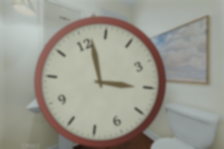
{"hour": 4, "minute": 2}
